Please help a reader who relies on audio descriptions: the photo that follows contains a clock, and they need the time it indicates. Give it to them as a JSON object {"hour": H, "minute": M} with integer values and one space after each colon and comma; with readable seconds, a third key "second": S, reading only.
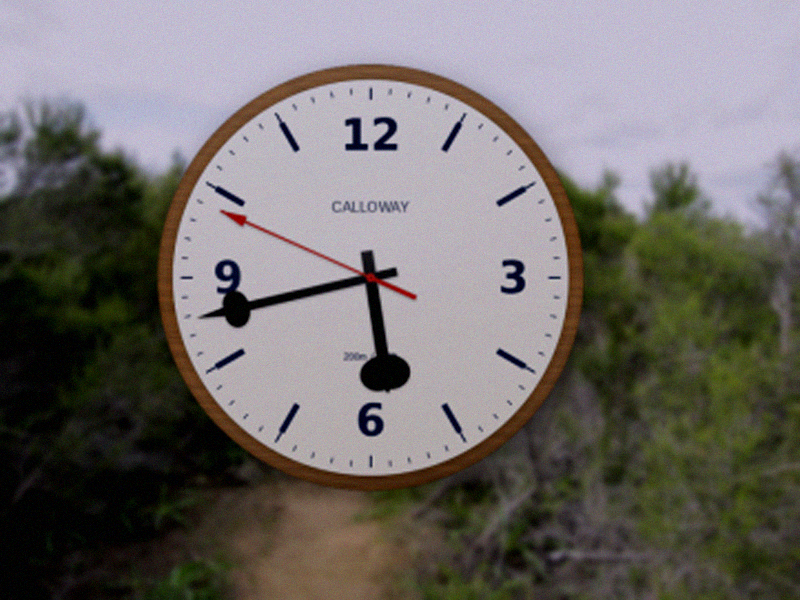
{"hour": 5, "minute": 42, "second": 49}
